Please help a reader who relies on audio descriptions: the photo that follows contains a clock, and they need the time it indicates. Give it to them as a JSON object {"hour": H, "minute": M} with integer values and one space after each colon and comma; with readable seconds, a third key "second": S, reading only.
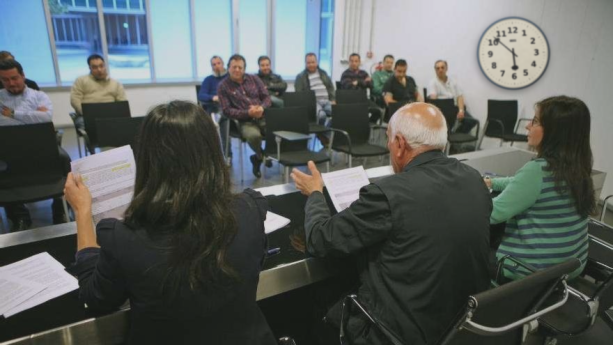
{"hour": 5, "minute": 52}
